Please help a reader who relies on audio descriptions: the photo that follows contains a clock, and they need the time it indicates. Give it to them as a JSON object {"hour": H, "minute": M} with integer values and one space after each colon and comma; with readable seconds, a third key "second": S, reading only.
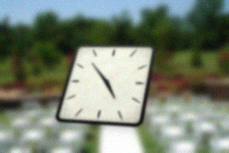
{"hour": 4, "minute": 53}
